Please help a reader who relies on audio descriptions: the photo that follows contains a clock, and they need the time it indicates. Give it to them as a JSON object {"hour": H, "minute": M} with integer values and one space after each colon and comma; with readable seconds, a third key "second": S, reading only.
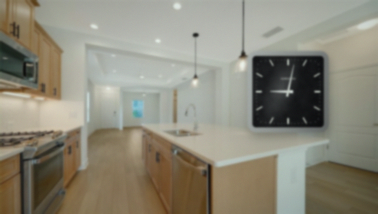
{"hour": 9, "minute": 2}
